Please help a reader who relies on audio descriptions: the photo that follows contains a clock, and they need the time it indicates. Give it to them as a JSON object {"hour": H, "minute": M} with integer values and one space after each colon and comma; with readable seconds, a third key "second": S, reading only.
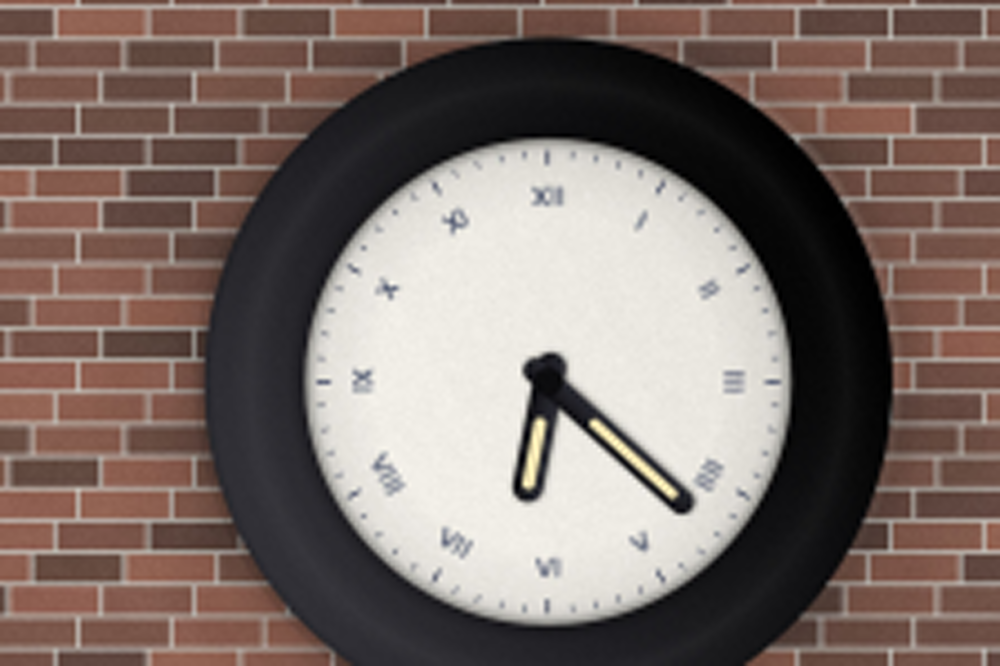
{"hour": 6, "minute": 22}
